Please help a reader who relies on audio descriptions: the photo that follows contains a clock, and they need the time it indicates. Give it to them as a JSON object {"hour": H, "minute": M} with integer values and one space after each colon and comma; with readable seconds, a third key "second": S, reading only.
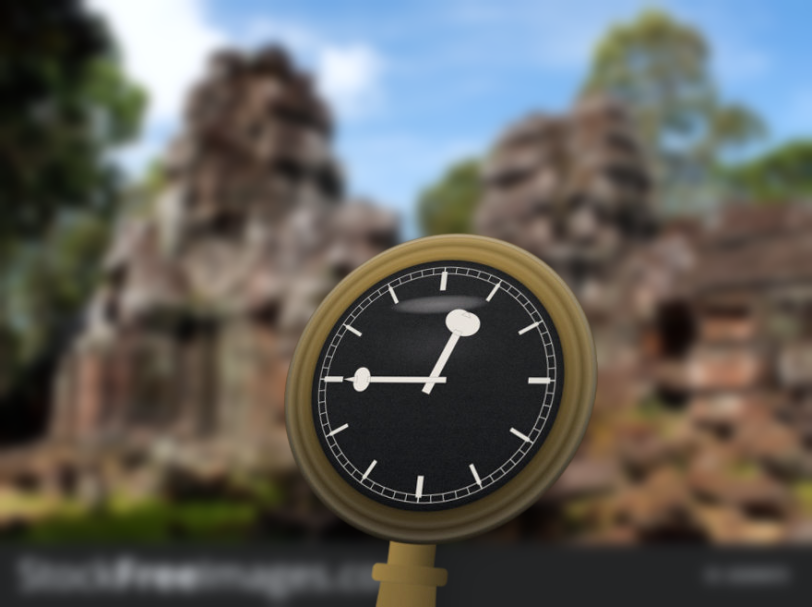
{"hour": 12, "minute": 45}
